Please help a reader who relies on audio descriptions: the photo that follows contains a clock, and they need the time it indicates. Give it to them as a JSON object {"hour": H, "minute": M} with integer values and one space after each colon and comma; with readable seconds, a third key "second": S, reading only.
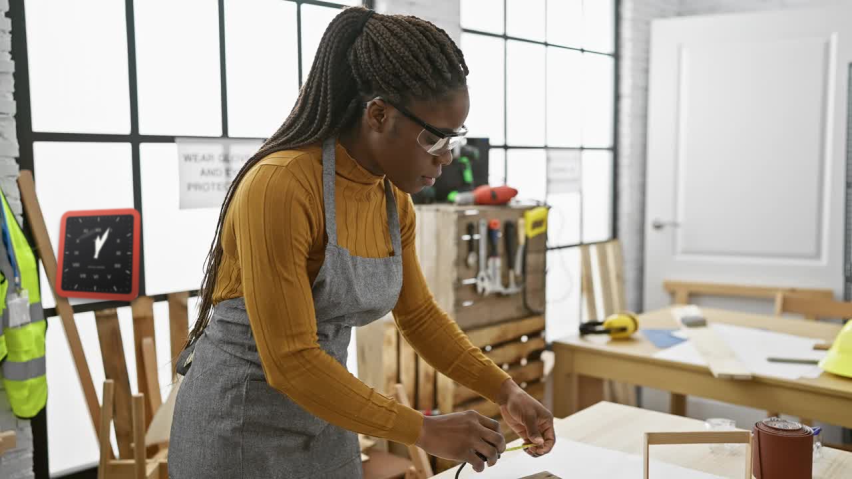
{"hour": 12, "minute": 4}
